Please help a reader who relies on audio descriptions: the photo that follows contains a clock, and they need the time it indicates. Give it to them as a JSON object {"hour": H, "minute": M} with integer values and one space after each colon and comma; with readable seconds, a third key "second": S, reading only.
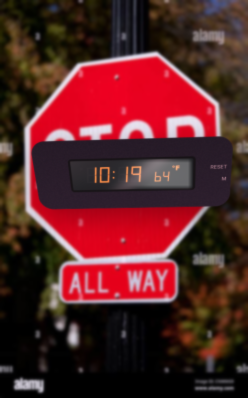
{"hour": 10, "minute": 19}
